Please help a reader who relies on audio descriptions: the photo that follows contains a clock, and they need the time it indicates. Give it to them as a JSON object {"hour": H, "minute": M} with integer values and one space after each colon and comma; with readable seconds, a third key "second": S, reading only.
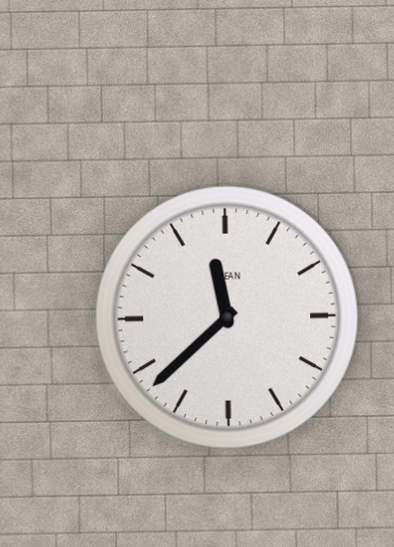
{"hour": 11, "minute": 38}
